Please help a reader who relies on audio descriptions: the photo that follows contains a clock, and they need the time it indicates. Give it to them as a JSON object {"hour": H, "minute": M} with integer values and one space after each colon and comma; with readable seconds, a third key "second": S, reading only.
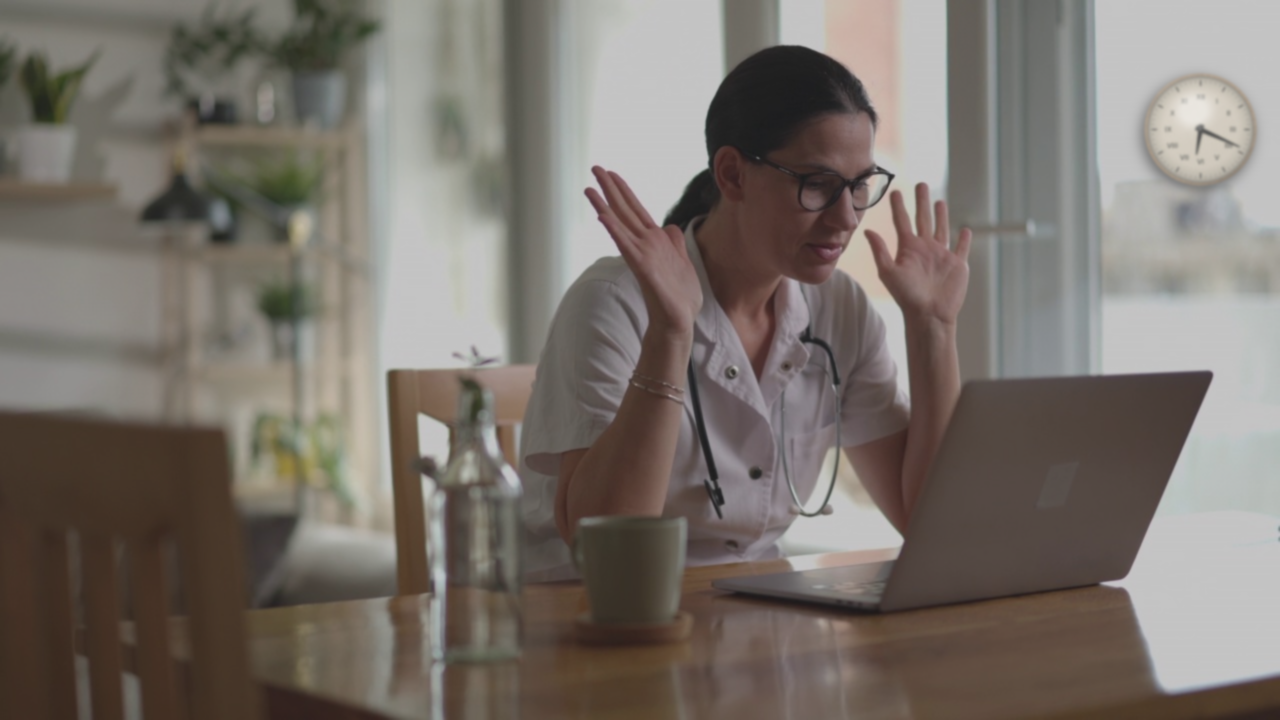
{"hour": 6, "minute": 19}
